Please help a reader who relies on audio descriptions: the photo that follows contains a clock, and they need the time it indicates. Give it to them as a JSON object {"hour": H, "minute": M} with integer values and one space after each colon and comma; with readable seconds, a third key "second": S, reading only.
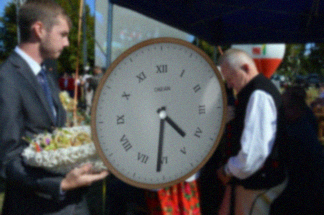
{"hour": 4, "minute": 31}
